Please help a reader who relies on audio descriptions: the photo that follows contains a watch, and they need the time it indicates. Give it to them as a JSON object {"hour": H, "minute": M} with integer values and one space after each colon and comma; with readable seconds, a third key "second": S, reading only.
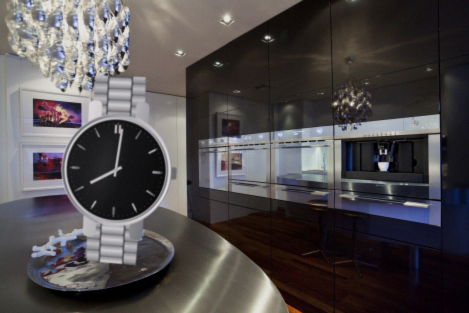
{"hour": 8, "minute": 1}
